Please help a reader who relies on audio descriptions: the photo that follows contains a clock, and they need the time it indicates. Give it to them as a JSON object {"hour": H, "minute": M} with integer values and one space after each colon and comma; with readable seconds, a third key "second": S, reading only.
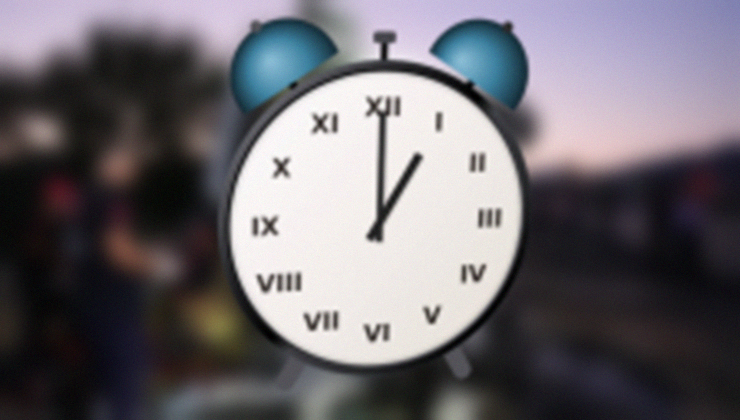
{"hour": 1, "minute": 0}
